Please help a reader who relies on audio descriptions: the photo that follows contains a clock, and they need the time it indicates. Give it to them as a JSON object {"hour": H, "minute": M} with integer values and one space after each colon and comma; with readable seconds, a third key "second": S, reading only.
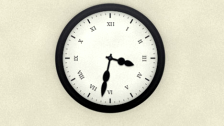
{"hour": 3, "minute": 32}
